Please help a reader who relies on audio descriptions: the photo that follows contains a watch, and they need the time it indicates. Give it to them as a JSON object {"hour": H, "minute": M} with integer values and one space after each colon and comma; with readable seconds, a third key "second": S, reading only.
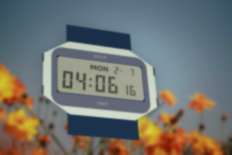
{"hour": 4, "minute": 6, "second": 16}
